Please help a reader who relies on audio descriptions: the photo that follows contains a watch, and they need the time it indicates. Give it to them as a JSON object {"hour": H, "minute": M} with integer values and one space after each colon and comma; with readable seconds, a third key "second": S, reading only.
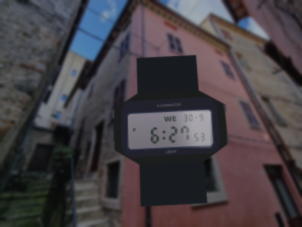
{"hour": 6, "minute": 27}
